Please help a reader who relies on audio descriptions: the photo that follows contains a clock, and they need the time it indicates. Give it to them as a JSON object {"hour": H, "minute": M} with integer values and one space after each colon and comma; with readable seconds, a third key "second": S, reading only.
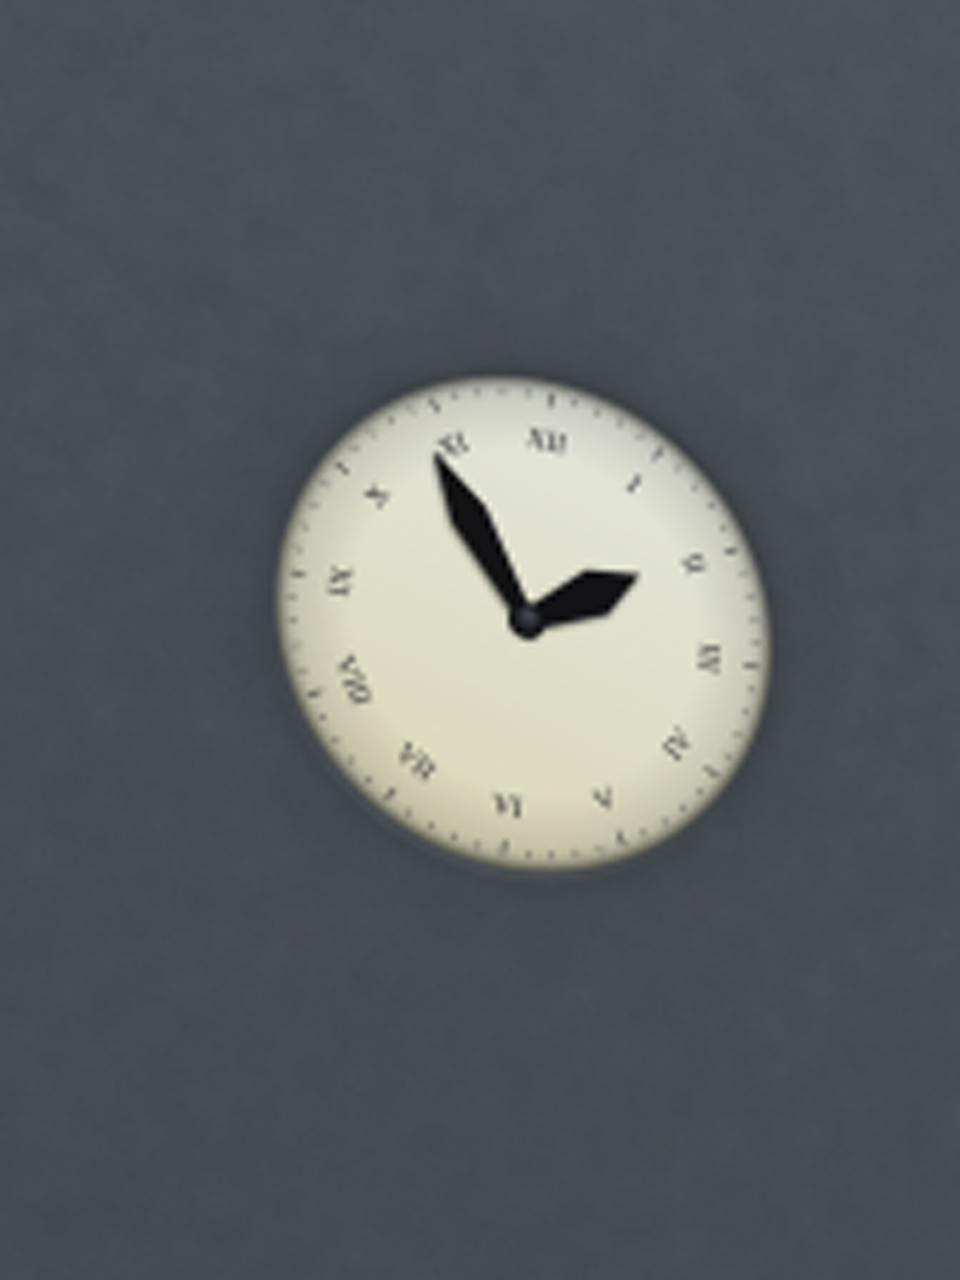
{"hour": 1, "minute": 54}
